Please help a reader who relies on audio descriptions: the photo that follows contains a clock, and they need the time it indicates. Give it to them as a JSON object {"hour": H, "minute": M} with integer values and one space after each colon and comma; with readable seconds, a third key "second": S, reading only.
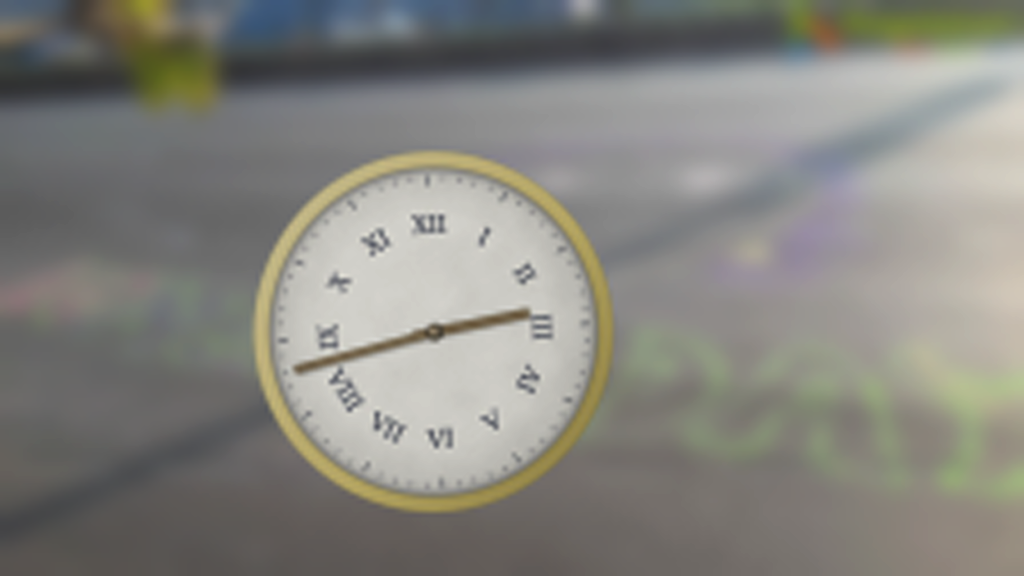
{"hour": 2, "minute": 43}
